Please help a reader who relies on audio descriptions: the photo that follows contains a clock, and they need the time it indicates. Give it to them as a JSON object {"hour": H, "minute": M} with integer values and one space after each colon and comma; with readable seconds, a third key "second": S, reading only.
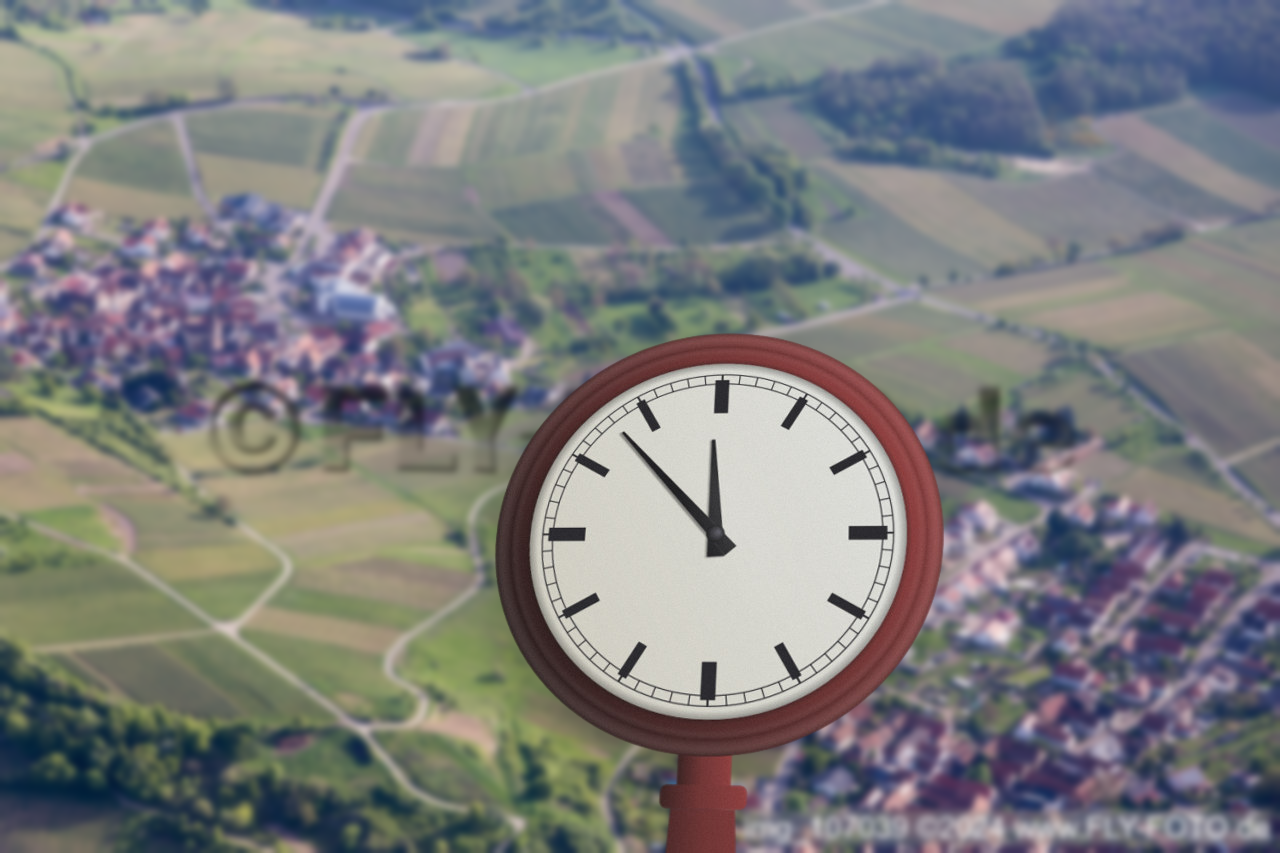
{"hour": 11, "minute": 53}
